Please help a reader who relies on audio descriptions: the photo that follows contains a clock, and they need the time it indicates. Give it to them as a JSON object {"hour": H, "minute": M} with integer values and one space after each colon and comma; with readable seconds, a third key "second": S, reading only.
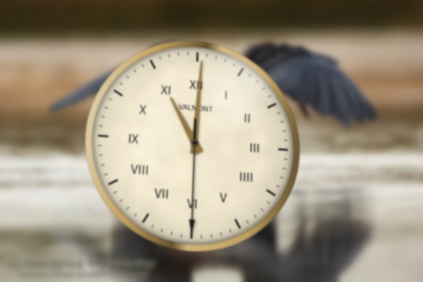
{"hour": 11, "minute": 0, "second": 30}
